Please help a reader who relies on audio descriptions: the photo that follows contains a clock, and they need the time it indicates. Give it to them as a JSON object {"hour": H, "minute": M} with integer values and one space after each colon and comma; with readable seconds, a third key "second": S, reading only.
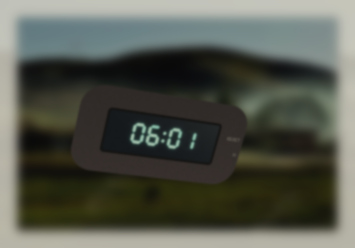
{"hour": 6, "minute": 1}
